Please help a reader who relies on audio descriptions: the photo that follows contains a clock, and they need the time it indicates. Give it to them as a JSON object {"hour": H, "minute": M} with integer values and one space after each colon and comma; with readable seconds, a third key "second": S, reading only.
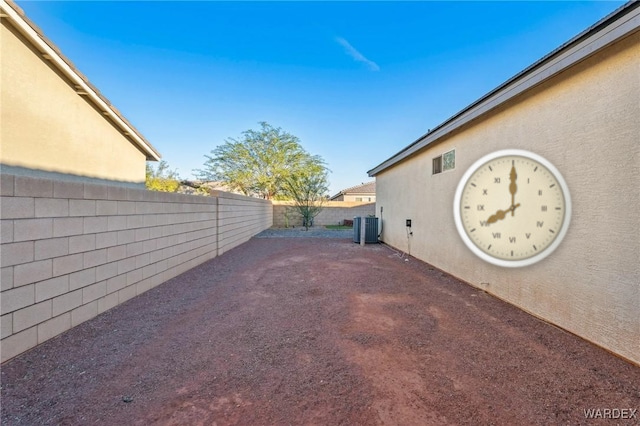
{"hour": 8, "minute": 0}
